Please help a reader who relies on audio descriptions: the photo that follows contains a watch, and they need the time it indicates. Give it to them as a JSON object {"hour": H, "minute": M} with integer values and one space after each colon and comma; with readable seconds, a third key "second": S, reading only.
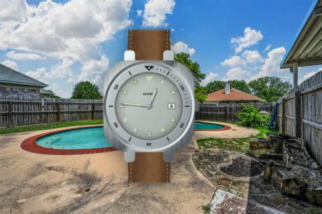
{"hour": 12, "minute": 46}
